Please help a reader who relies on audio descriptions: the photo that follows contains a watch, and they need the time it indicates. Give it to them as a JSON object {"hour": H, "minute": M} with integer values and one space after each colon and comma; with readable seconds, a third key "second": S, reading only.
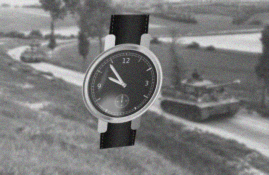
{"hour": 9, "minute": 54}
